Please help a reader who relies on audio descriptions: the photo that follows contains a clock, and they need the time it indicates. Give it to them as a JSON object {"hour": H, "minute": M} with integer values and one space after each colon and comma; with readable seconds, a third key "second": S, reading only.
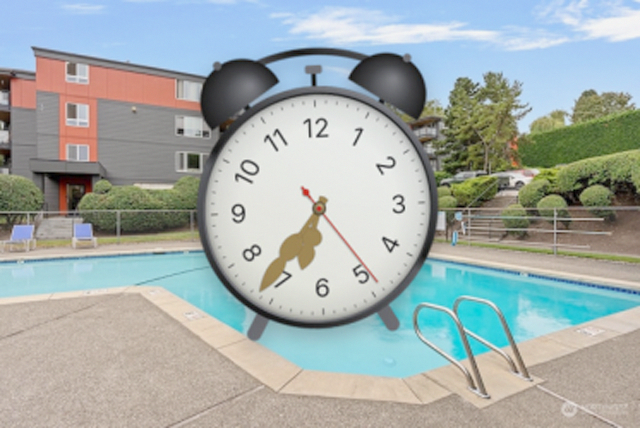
{"hour": 6, "minute": 36, "second": 24}
